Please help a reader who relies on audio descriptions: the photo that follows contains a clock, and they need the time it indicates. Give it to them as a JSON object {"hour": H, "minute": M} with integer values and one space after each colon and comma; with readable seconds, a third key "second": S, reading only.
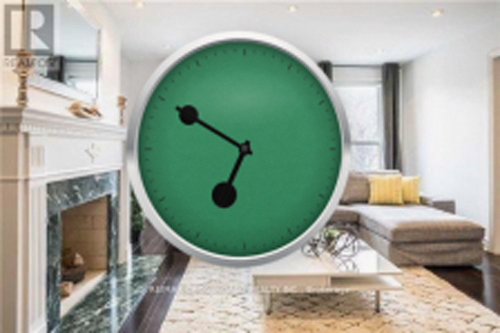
{"hour": 6, "minute": 50}
